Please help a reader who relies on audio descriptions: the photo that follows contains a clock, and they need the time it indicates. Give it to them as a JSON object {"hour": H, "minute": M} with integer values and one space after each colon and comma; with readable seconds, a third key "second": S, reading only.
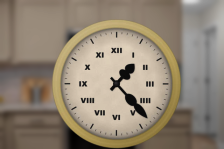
{"hour": 1, "minute": 23}
